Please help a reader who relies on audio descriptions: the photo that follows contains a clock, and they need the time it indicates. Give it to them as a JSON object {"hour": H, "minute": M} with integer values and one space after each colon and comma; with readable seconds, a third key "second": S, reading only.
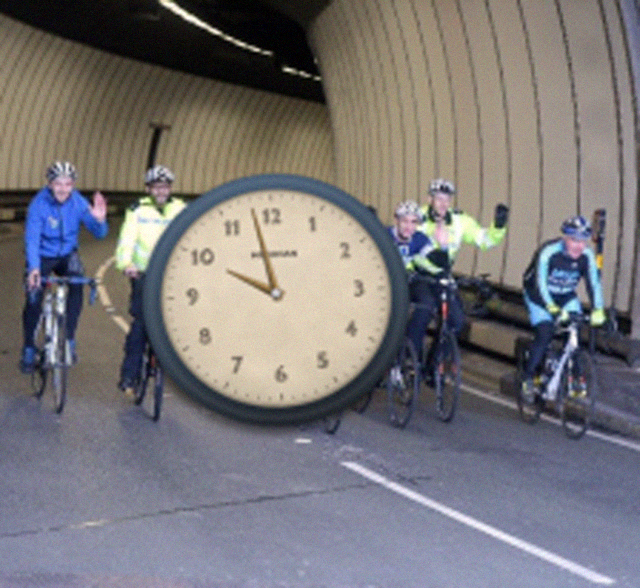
{"hour": 9, "minute": 58}
